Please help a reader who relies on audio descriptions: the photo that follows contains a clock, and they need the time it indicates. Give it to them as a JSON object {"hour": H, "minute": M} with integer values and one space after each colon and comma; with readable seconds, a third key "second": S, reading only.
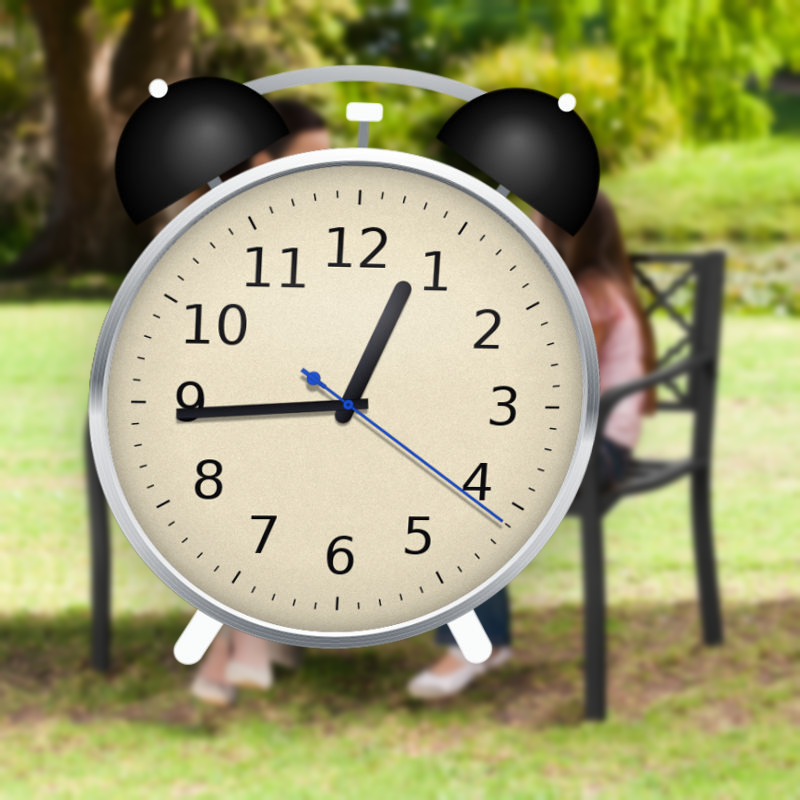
{"hour": 12, "minute": 44, "second": 21}
